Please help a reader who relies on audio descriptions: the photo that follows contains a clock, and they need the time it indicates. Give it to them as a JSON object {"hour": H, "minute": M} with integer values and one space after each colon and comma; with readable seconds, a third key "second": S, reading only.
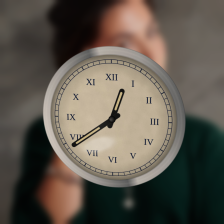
{"hour": 12, "minute": 39}
